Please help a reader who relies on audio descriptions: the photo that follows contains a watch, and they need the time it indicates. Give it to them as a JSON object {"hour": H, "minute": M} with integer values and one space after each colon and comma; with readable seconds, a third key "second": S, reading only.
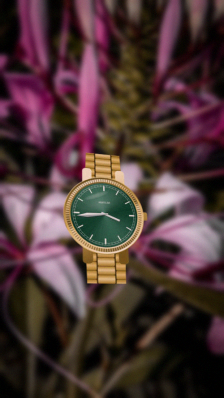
{"hour": 3, "minute": 44}
